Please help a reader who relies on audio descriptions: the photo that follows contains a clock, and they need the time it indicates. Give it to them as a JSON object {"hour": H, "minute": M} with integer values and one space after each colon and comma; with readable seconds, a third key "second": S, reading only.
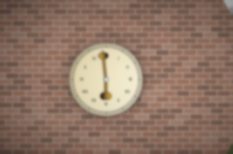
{"hour": 5, "minute": 59}
